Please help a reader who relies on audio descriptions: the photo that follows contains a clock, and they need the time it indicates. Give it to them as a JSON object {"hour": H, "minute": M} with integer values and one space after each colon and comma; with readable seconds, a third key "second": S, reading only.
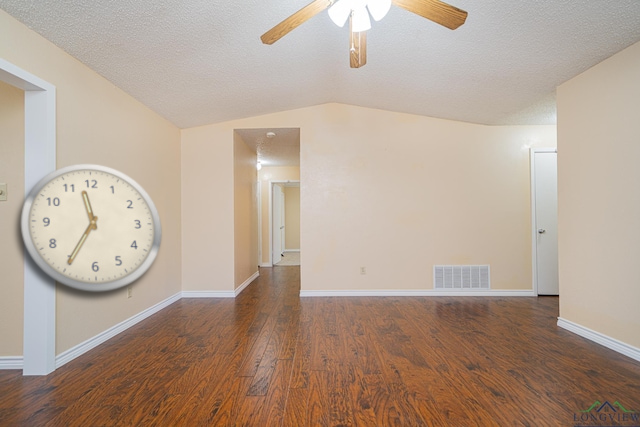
{"hour": 11, "minute": 35}
